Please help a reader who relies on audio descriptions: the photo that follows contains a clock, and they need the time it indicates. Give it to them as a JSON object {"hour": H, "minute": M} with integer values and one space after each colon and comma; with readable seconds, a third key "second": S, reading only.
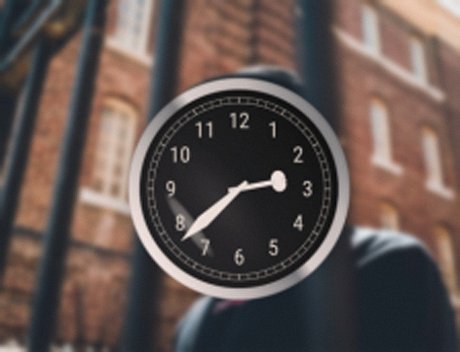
{"hour": 2, "minute": 38}
